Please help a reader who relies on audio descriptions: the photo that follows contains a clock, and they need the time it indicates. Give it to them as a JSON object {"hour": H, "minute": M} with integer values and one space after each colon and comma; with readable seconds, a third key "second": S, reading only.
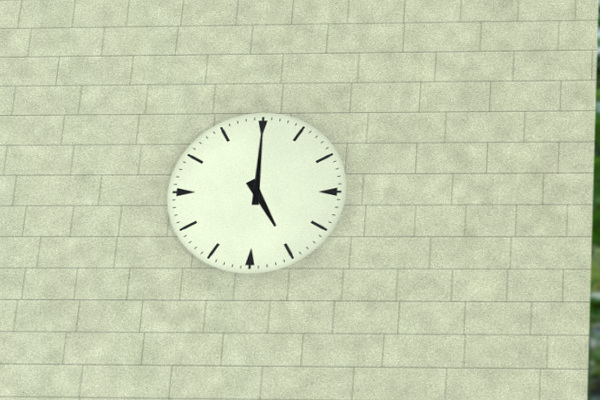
{"hour": 5, "minute": 0}
